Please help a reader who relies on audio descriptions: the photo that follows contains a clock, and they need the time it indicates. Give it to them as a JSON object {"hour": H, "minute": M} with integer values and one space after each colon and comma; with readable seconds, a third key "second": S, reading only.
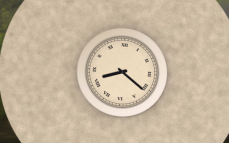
{"hour": 8, "minute": 21}
